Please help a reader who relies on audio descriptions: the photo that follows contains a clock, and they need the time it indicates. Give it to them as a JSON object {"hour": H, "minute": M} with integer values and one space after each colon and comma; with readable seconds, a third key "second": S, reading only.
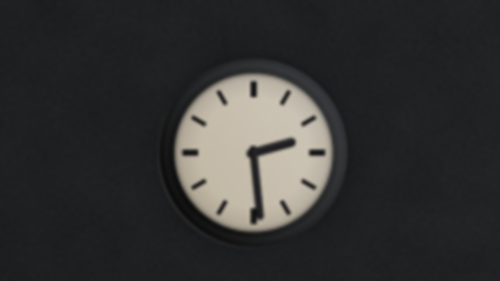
{"hour": 2, "minute": 29}
